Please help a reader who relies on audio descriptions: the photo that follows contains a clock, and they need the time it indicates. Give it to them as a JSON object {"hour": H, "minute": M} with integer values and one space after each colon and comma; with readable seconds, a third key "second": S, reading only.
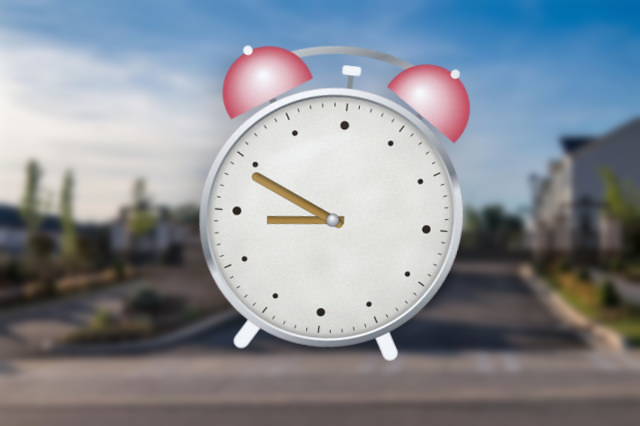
{"hour": 8, "minute": 49}
